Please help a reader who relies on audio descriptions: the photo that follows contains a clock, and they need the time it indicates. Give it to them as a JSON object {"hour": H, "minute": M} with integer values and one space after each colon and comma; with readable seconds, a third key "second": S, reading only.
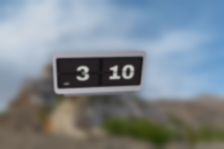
{"hour": 3, "minute": 10}
